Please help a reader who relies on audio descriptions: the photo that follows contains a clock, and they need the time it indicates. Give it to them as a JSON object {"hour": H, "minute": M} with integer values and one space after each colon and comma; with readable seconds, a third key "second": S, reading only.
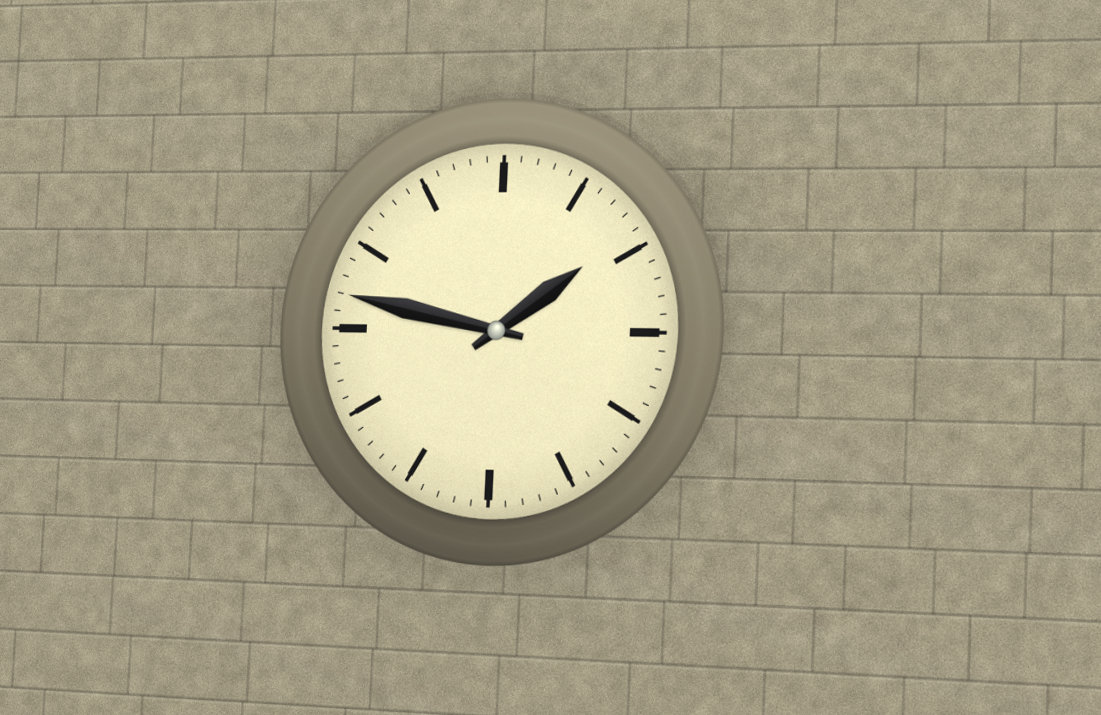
{"hour": 1, "minute": 47}
